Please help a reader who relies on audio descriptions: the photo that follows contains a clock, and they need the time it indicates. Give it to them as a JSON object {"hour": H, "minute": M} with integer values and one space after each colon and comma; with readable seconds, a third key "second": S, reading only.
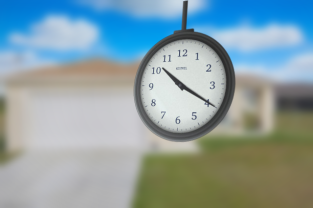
{"hour": 10, "minute": 20}
